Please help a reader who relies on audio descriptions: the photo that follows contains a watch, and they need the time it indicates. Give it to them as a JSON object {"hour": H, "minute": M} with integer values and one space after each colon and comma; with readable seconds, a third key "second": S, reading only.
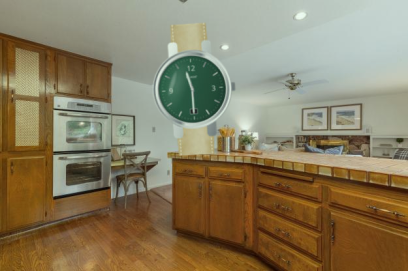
{"hour": 11, "minute": 30}
